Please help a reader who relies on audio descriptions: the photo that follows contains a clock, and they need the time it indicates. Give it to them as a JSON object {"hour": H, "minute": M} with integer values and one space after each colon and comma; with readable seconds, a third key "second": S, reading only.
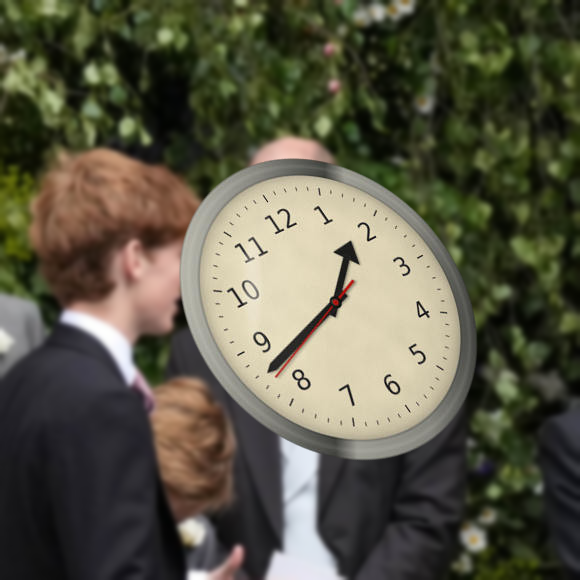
{"hour": 1, "minute": 42, "second": 42}
